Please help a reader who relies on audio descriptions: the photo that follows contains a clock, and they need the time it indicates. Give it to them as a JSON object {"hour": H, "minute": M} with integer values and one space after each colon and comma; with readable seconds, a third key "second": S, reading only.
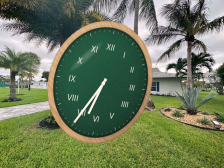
{"hour": 6, "minute": 35}
